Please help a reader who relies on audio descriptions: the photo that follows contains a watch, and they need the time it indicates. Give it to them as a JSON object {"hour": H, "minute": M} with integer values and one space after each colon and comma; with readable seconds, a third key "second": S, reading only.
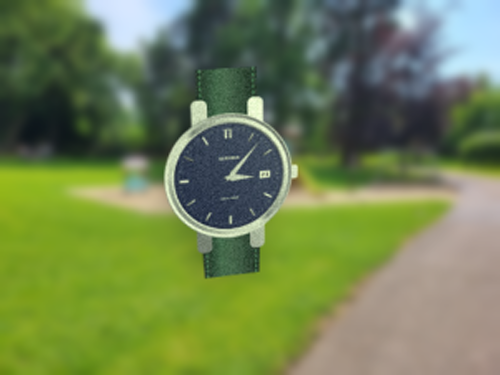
{"hour": 3, "minute": 7}
